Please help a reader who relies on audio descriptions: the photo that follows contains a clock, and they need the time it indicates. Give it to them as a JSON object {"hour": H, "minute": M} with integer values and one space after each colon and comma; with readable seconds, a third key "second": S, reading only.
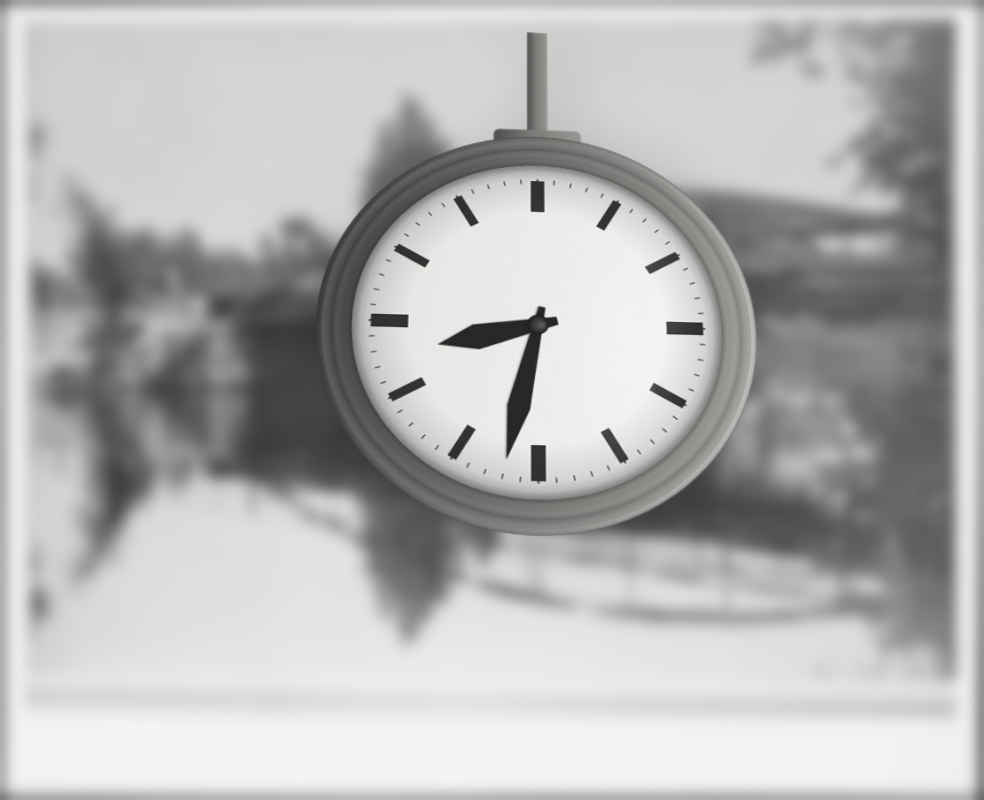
{"hour": 8, "minute": 32}
